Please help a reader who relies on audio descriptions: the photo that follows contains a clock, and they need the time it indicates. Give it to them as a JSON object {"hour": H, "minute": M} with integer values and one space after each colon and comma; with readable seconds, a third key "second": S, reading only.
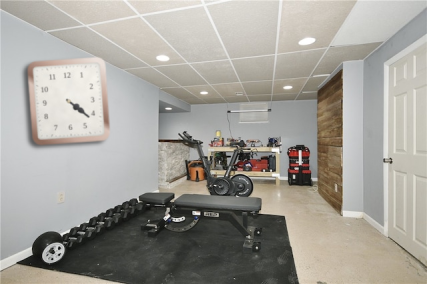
{"hour": 4, "minute": 22}
